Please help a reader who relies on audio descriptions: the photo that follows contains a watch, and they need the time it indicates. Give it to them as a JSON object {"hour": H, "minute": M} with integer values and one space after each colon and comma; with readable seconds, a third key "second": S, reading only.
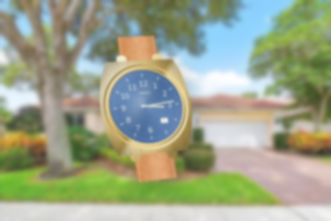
{"hour": 3, "minute": 14}
